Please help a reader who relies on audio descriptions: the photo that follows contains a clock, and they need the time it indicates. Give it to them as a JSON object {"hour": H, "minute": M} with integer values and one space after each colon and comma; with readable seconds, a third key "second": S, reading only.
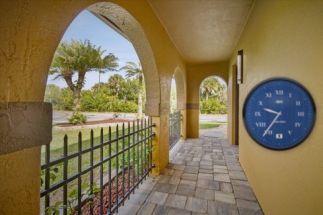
{"hour": 9, "minute": 36}
